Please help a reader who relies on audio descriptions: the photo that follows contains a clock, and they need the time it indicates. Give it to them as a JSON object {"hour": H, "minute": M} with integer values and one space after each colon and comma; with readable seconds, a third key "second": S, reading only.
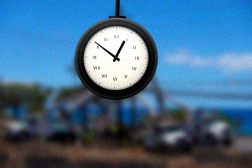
{"hour": 12, "minute": 51}
